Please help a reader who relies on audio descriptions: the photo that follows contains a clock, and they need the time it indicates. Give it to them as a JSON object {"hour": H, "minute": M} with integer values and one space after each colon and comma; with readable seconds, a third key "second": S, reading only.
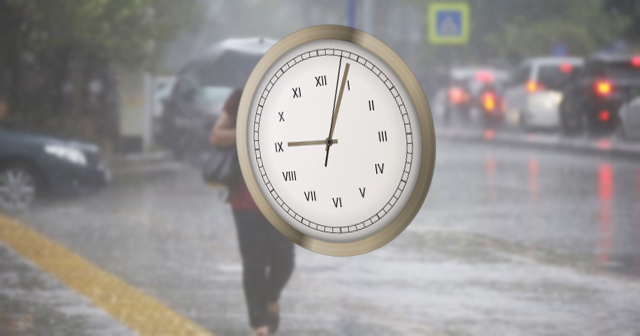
{"hour": 9, "minute": 4, "second": 3}
